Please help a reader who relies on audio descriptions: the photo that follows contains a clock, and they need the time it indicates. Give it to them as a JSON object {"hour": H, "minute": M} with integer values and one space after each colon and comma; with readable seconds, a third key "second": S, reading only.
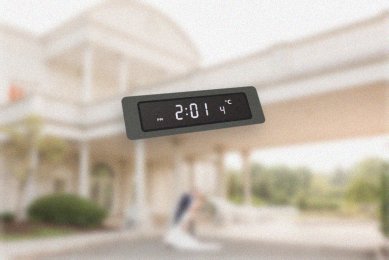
{"hour": 2, "minute": 1}
